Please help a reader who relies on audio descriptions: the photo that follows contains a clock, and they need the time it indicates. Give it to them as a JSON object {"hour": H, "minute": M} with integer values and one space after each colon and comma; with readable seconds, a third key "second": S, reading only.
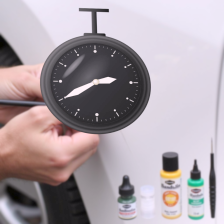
{"hour": 2, "minute": 40}
